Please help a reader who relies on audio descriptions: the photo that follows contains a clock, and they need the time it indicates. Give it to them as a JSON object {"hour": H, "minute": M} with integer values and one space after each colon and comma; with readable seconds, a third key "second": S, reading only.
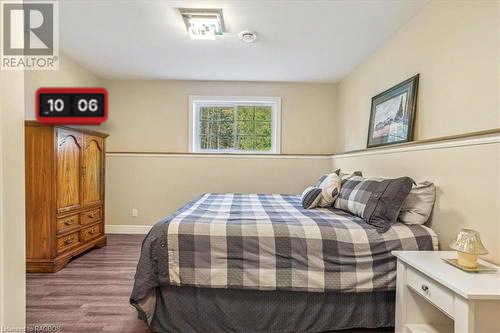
{"hour": 10, "minute": 6}
